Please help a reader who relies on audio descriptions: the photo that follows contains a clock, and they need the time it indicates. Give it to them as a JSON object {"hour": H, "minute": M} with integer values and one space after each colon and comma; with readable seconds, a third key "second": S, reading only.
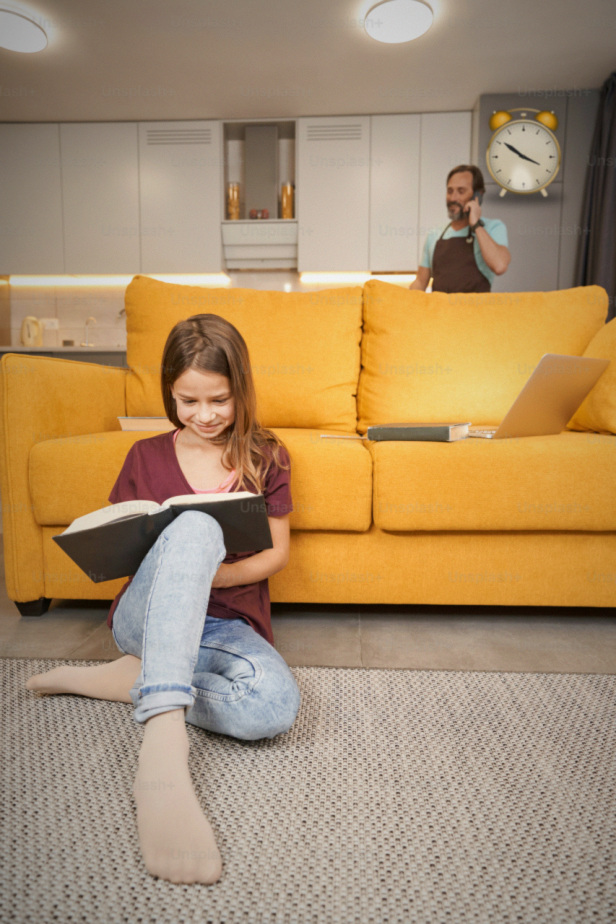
{"hour": 3, "minute": 51}
